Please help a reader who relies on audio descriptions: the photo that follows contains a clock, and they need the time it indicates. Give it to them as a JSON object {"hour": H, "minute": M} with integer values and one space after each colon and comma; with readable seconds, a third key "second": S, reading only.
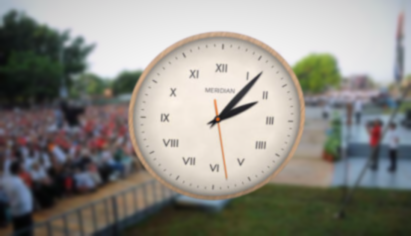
{"hour": 2, "minute": 6, "second": 28}
